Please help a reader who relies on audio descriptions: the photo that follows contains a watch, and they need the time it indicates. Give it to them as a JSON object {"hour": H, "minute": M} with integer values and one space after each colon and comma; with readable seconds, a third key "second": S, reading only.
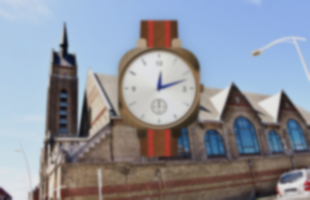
{"hour": 12, "minute": 12}
